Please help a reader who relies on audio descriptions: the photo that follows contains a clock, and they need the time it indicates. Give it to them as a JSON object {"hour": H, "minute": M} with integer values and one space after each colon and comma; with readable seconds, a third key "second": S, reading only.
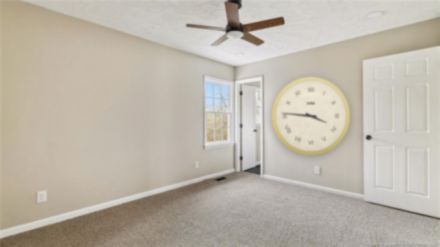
{"hour": 3, "minute": 46}
